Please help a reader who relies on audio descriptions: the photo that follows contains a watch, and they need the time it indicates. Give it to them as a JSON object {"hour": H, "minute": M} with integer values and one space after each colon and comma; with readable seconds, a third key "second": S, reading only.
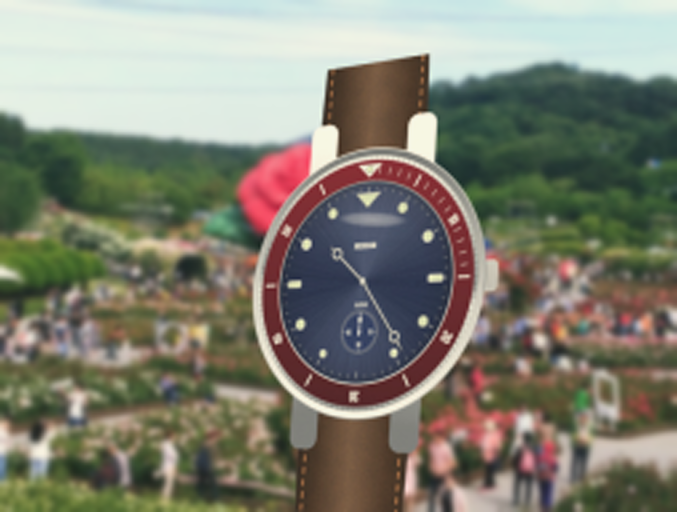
{"hour": 10, "minute": 24}
